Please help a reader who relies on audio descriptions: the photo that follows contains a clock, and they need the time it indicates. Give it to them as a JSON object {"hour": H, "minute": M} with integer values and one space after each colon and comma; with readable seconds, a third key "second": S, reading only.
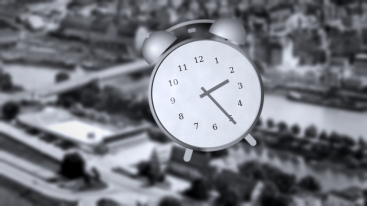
{"hour": 2, "minute": 25}
